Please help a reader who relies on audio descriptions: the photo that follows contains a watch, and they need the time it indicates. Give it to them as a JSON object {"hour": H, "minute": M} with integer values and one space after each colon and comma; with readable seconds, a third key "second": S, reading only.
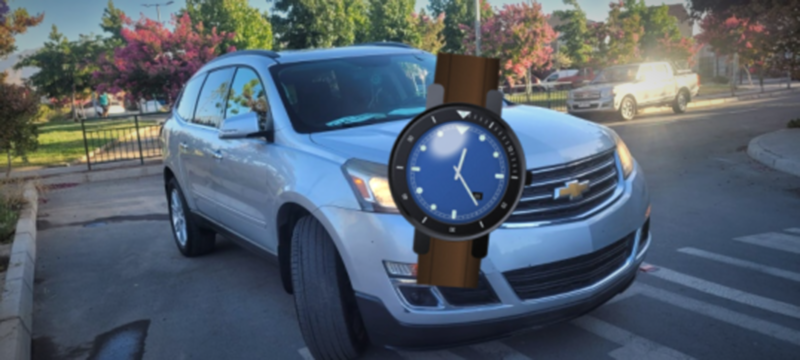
{"hour": 12, "minute": 24}
